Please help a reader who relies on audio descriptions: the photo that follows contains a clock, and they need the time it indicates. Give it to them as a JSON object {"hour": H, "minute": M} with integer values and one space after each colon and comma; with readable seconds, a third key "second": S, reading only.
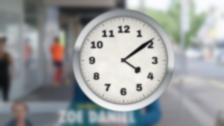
{"hour": 4, "minute": 9}
